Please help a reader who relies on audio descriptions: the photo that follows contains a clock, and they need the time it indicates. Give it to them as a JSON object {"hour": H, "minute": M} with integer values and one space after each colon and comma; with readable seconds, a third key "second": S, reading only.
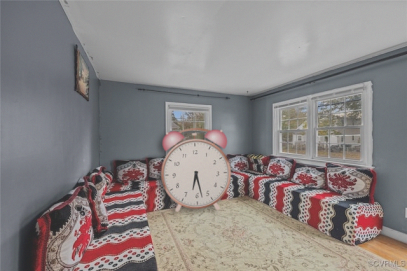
{"hour": 6, "minute": 28}
